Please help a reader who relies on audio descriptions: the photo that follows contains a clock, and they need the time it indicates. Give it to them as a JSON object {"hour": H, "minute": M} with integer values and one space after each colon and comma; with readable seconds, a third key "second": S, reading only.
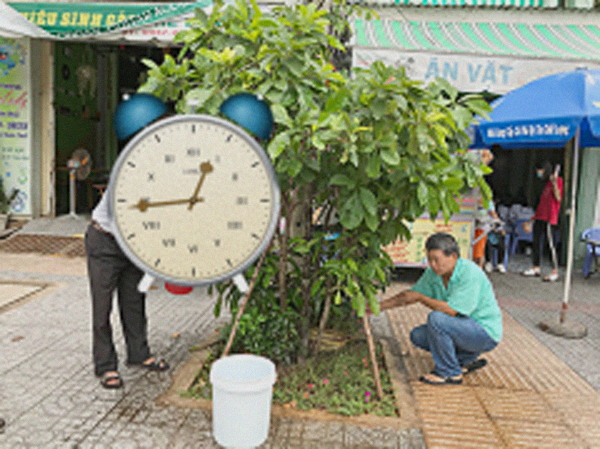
{"hour": 12, "minute": 44}
